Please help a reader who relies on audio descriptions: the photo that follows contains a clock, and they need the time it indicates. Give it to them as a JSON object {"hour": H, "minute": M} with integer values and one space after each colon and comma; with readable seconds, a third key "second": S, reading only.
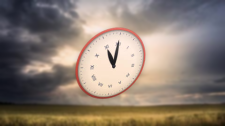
{"hour": 11, "minute": 0}
